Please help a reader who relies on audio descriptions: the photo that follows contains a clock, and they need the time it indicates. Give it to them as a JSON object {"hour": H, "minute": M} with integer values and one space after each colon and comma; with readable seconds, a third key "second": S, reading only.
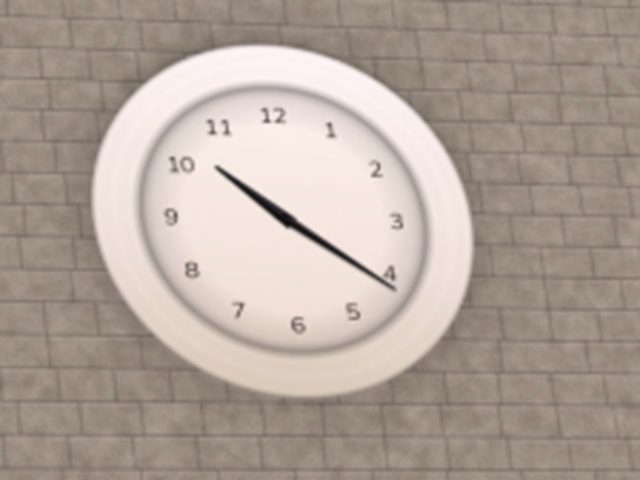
{"hour": 10, "minute": 21}
